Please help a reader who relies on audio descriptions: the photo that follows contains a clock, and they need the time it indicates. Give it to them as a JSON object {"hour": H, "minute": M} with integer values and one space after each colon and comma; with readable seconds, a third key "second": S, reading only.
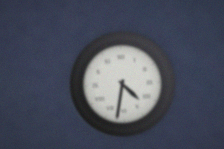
{"hour": 4, "minute": 32}
